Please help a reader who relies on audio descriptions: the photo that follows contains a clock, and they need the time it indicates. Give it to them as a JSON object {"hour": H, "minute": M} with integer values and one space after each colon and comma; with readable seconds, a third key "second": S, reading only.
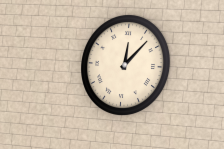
{"hour": 12, "minute": 7}
